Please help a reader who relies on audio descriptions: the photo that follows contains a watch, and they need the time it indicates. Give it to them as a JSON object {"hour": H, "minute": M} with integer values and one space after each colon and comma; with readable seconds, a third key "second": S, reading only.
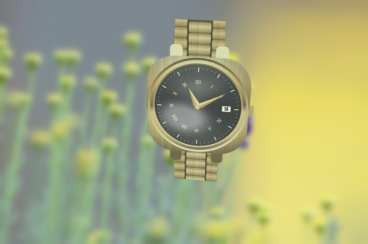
{"hour": 11, "minute": 10}
